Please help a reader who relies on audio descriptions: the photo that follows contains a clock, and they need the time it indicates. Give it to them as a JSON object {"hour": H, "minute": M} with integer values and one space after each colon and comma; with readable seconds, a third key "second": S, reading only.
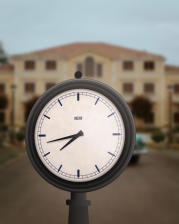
{"hour": 7, "minute": 43}
